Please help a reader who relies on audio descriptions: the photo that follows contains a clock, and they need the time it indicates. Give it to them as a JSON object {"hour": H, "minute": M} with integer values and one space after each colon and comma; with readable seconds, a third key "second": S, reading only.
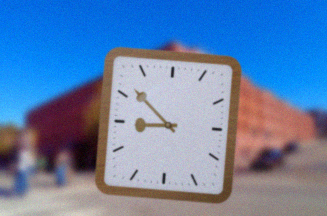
{"hour": 8, "minute": 52}
